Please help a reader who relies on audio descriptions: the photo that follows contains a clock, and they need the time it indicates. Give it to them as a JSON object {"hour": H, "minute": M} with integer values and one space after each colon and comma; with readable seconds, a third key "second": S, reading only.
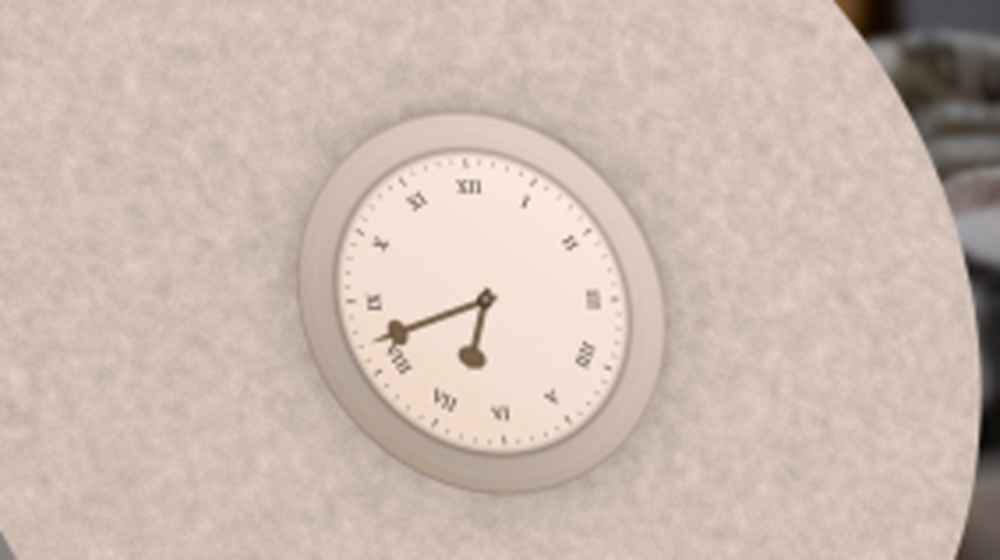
{"hour": 6, "minute": 42}
